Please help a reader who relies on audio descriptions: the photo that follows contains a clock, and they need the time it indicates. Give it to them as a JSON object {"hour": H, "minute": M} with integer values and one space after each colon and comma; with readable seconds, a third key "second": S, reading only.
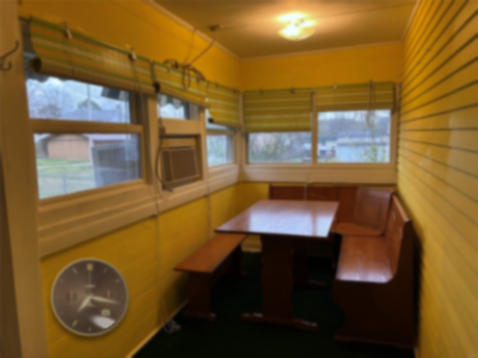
{"hour": 7, "minute": 17}
